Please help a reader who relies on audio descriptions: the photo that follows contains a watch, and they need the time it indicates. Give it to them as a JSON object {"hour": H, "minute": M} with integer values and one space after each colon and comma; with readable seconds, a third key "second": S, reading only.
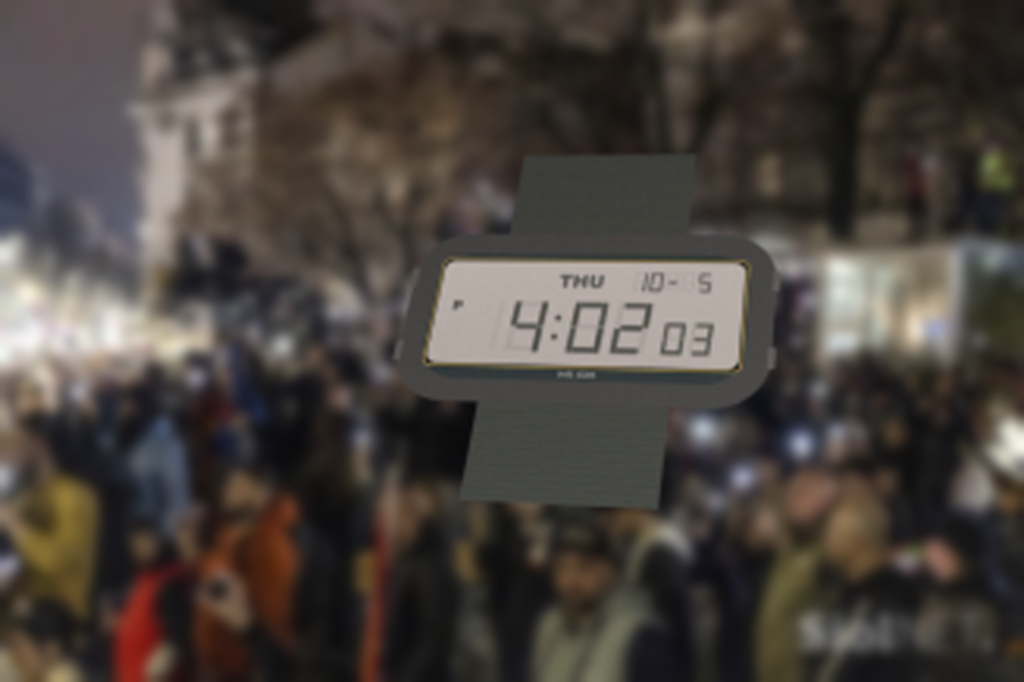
{"hour": 4, "minute": 2, "second": 3}
